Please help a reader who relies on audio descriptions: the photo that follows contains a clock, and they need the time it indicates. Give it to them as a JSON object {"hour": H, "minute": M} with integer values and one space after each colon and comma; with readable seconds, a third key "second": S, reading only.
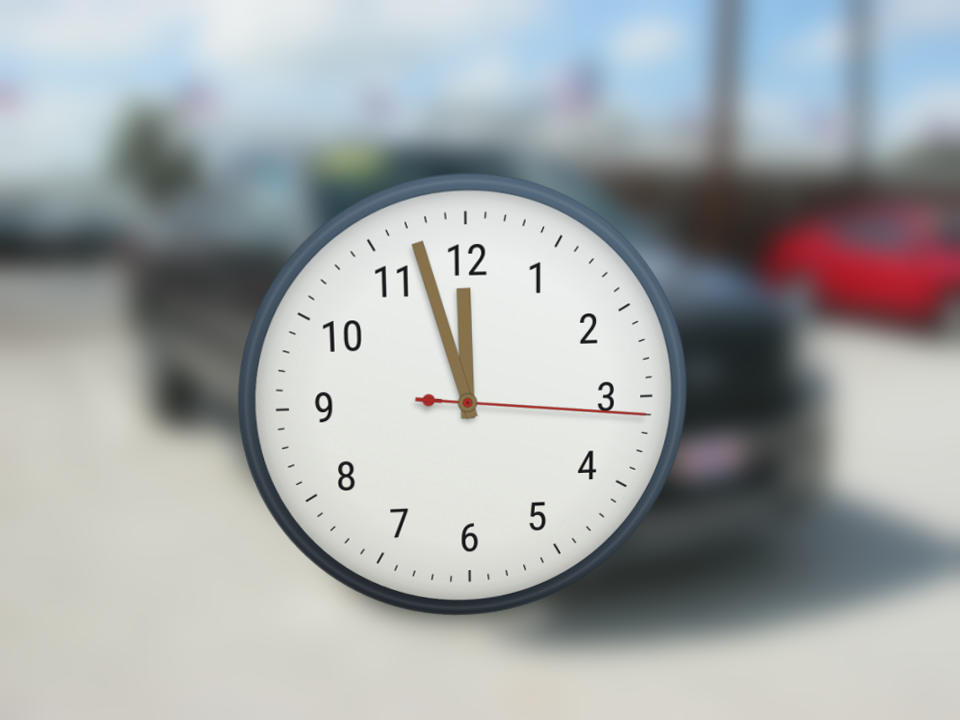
{"hour": 11, "minute": 57, "second": 16}
